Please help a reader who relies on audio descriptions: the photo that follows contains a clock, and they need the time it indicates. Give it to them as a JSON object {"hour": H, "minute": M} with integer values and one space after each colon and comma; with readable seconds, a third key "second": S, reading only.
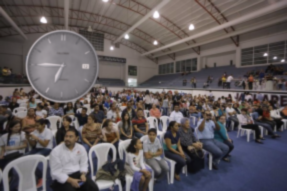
{"hour": 6, "minute": 45}
